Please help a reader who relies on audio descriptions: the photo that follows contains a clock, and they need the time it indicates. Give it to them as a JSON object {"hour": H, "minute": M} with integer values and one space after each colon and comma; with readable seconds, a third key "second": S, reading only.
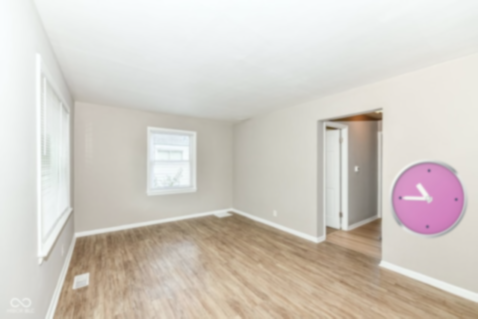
{"hour": 10, "minute": 45}
